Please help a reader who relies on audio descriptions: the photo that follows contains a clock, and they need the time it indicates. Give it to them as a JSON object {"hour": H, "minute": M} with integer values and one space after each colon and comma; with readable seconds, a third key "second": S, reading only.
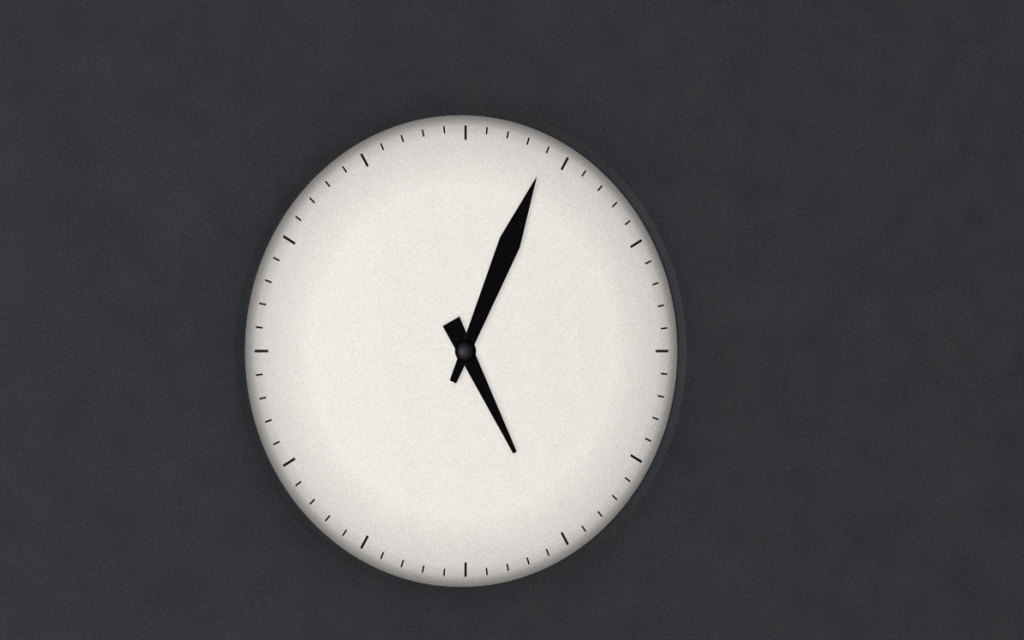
{"hour": 5, "minute": 4}
